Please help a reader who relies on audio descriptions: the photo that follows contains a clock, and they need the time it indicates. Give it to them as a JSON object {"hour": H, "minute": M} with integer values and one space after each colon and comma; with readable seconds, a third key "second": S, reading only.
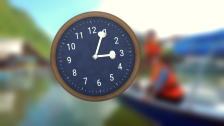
{"hour": 3, "minute": 4}
